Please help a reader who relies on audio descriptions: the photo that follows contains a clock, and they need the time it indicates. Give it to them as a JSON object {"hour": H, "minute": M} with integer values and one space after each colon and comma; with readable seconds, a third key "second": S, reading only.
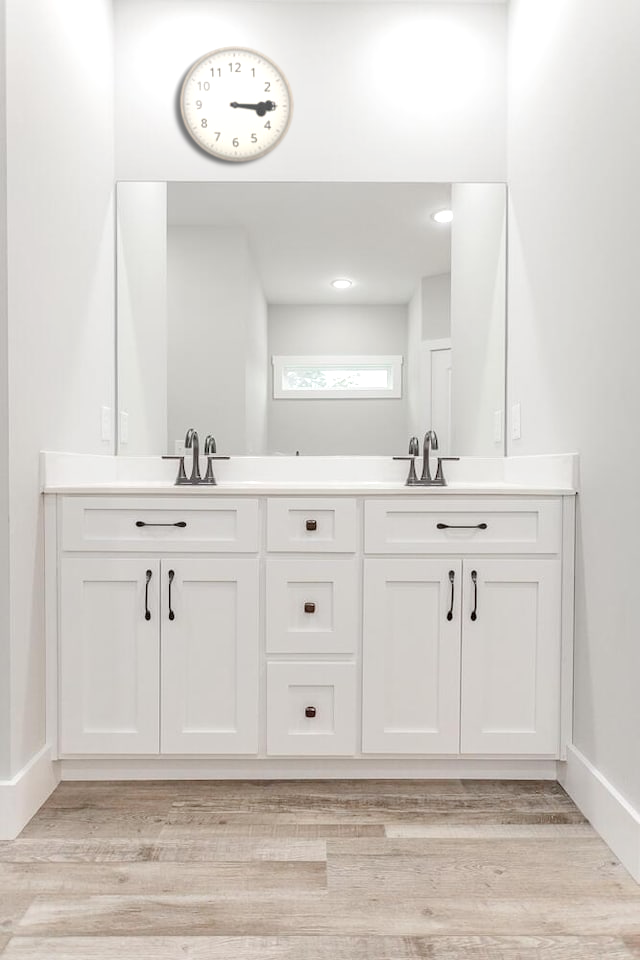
{"hour": 3, "minute": 15}
